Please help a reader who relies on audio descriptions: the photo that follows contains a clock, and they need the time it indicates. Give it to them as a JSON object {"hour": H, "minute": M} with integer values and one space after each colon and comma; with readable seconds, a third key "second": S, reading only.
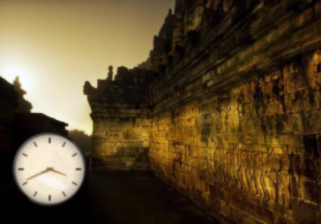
{"hour": 3, "minute": 41}
